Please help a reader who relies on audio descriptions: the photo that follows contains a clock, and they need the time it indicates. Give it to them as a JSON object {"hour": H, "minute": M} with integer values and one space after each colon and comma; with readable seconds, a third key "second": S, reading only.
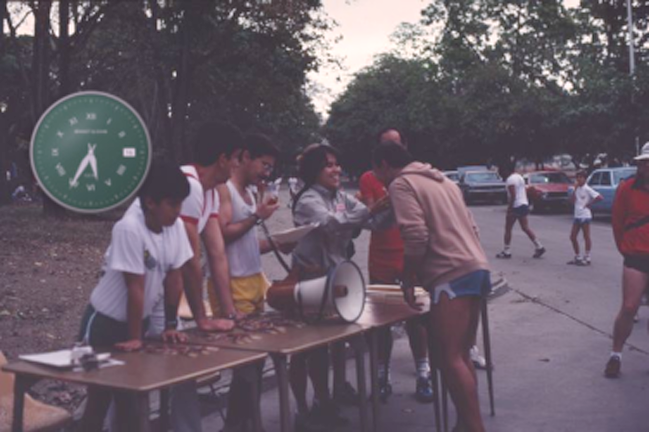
{"hour": 5, "minute": 35}
